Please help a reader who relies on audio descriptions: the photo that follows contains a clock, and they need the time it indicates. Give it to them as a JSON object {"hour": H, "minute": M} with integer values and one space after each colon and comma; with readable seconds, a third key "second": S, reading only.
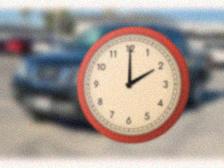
{"hour": 2, "minute": 0}
